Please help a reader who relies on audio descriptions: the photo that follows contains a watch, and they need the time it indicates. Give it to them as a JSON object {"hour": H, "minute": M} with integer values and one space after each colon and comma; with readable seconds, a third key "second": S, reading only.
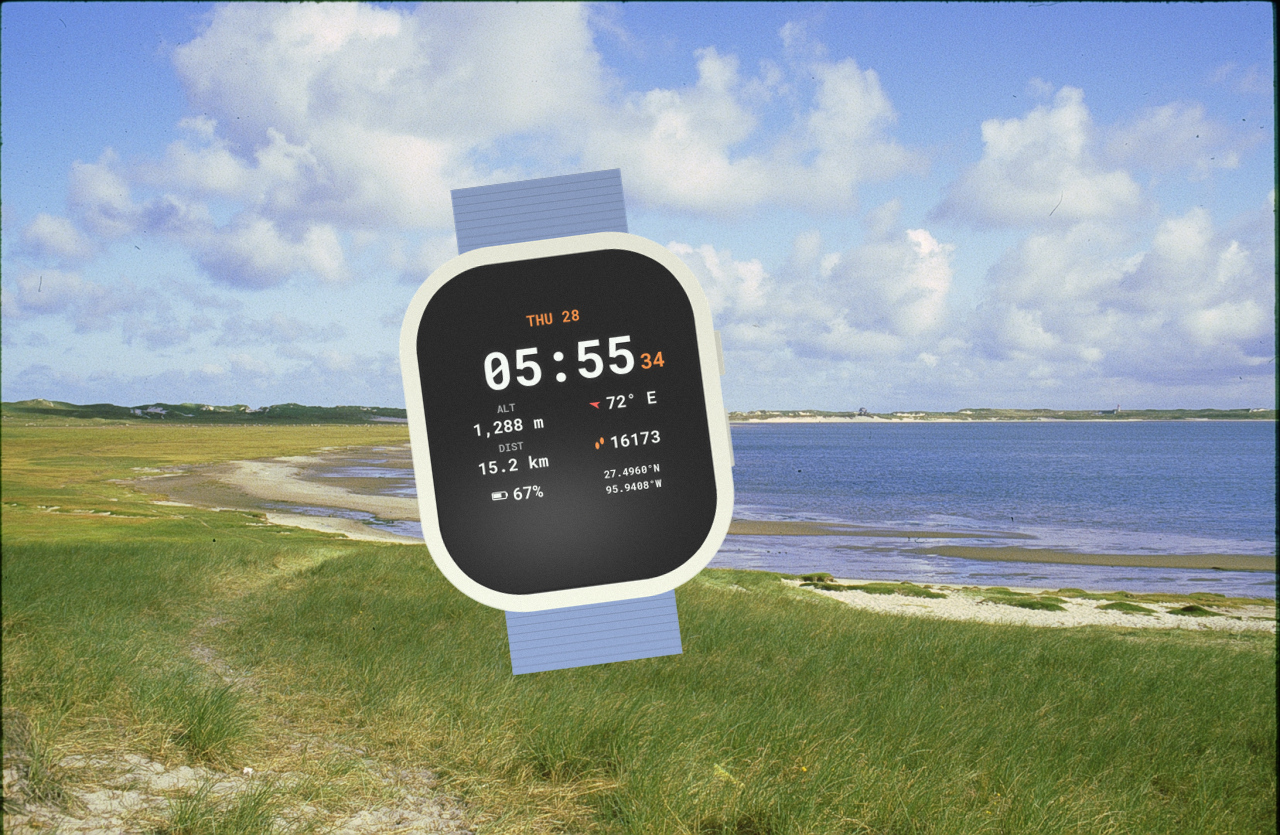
{"hour": 5, "minute": 55, "second": 34}
